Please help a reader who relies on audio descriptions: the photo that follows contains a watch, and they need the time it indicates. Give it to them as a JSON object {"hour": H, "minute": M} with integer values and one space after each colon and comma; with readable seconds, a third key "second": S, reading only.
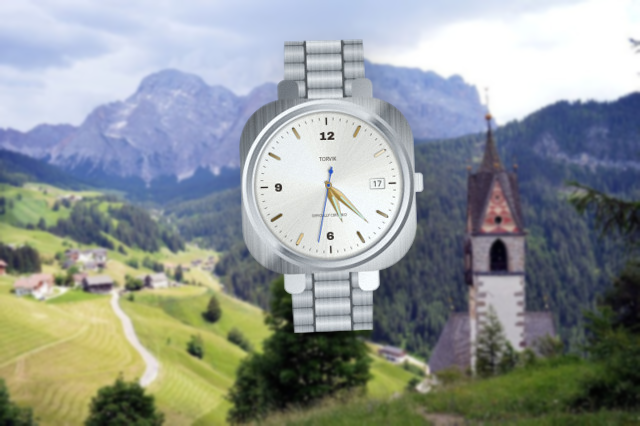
{"hour": 5, "minute": 22, "second": 32}
